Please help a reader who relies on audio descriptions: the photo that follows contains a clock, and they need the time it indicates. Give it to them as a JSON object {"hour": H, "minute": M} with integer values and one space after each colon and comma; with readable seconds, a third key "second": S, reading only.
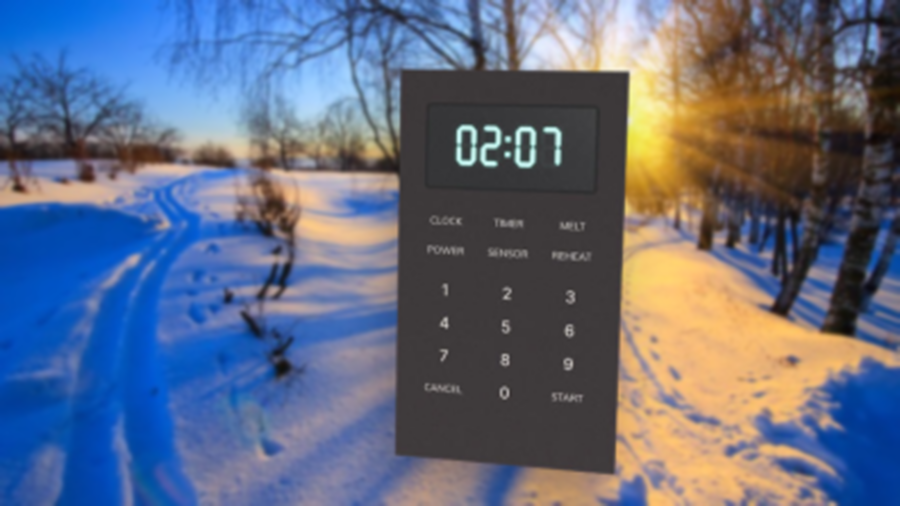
{"hour": 2, "minute": 7}
